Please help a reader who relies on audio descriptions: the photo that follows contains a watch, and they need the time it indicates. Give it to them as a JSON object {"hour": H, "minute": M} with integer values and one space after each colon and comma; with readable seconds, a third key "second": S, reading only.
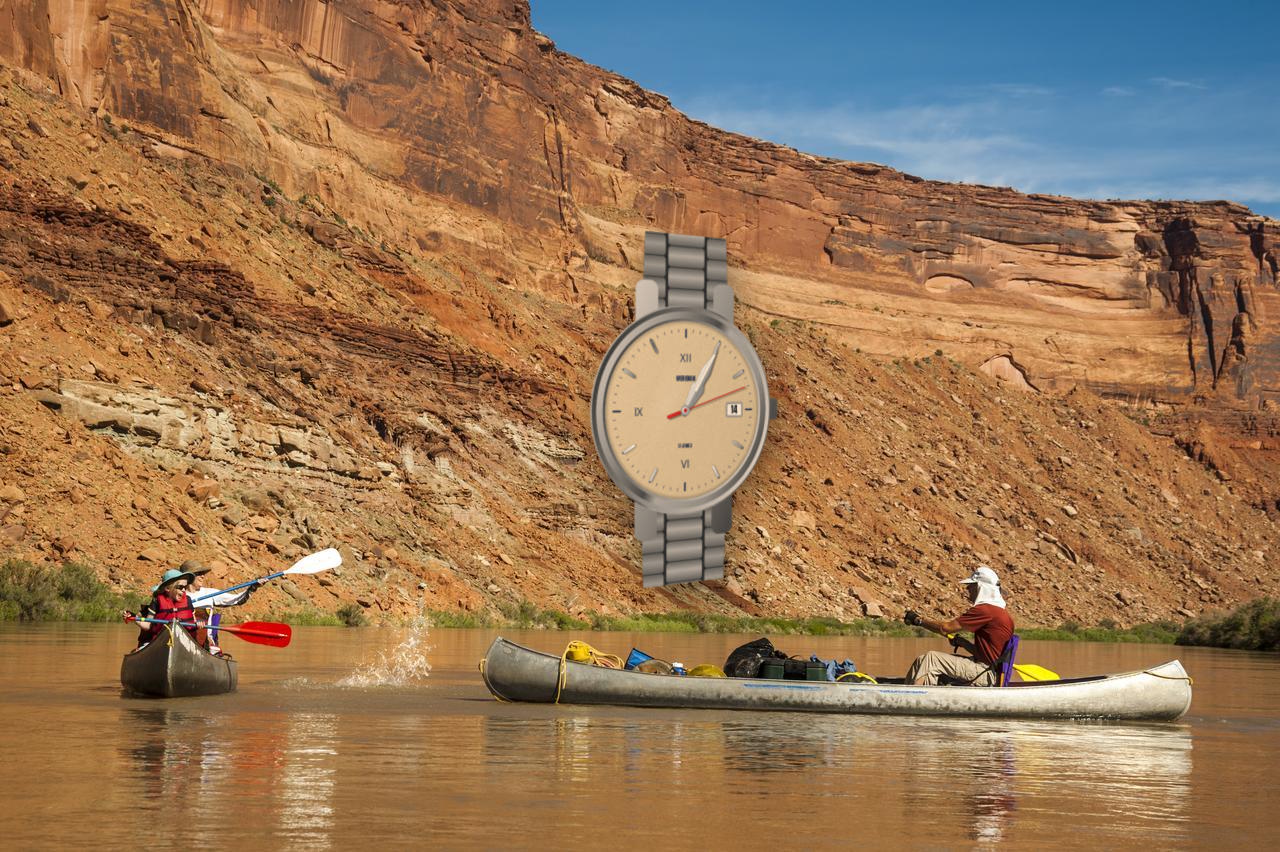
{"hour": 1, "minute": 5, "second": 12}
